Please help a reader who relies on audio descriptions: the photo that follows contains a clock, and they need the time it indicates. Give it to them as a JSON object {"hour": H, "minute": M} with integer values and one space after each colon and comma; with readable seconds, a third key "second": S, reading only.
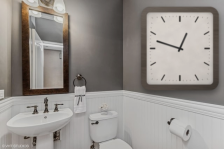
{"hour": 12, "minute": 48}
